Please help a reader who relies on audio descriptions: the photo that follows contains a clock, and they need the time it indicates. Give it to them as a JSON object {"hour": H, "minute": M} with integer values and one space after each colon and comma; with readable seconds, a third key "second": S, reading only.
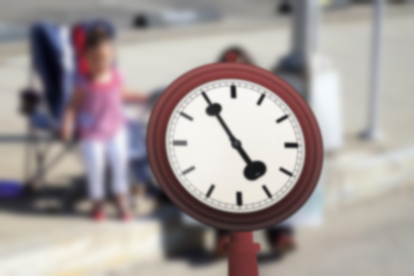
{"hour": 4, "minute": 55}
